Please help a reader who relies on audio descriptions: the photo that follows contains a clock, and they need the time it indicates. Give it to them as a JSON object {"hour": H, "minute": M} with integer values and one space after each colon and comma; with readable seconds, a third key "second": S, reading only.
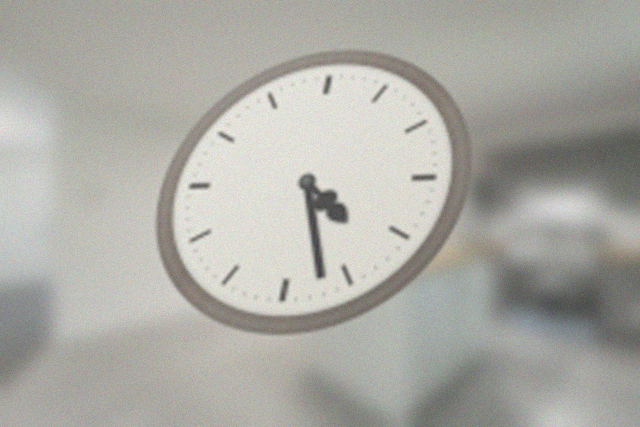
{"hour": 4, "minute": 27}
